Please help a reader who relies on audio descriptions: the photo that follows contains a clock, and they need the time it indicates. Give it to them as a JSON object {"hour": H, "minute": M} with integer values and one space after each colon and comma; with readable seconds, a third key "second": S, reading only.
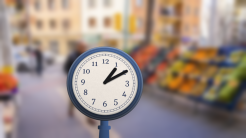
{"hour": 1, "minute": 10}
